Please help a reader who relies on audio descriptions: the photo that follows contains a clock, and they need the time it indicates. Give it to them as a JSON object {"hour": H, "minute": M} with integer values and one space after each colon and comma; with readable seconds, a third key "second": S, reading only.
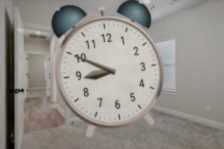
{"hour": 8, "minute": 50}
